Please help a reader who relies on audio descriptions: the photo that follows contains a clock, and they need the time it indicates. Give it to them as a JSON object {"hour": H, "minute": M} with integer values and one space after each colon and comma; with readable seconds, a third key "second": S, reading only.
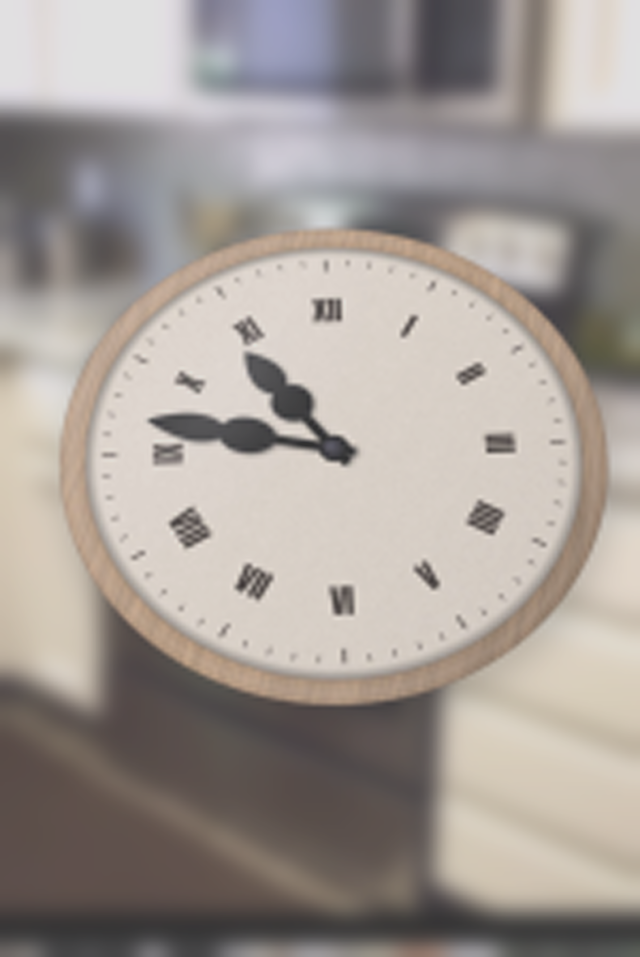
{"hour": 10, "minute": 47}
